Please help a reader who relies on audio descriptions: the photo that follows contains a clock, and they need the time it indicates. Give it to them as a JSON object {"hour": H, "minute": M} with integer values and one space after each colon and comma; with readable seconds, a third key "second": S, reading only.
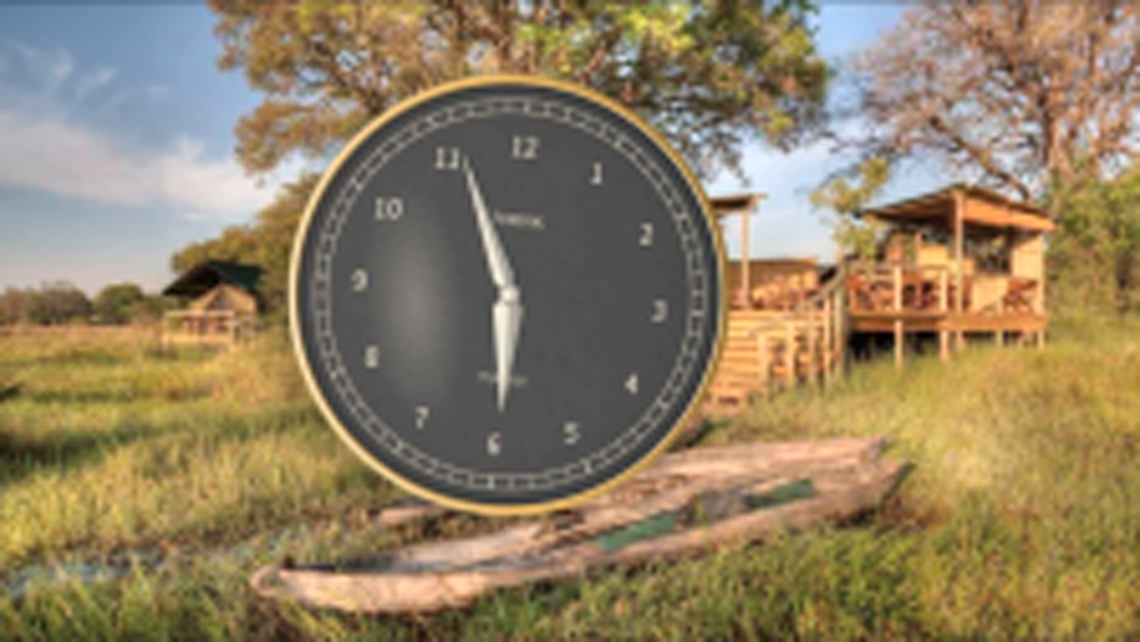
{"hour": 5, "minute": 56}
